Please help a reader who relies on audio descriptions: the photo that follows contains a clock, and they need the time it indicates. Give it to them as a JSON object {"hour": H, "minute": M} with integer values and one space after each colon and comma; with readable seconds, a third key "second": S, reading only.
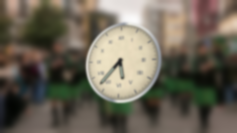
{"hour": 5, "minute": 37}
